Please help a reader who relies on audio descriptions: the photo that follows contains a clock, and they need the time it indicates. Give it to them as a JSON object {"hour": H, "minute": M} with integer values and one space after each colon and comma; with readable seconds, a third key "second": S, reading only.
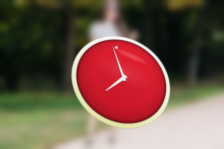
{"hour": 7, "minute": 59}
